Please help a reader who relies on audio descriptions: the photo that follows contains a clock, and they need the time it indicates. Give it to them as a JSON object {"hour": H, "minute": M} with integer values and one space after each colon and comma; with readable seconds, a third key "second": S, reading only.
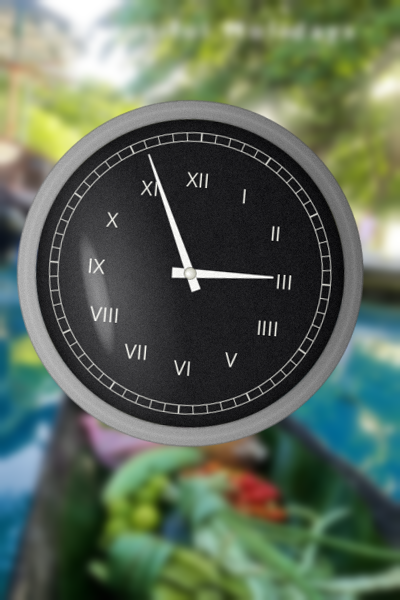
{"hour": 2, "minute": 56}
